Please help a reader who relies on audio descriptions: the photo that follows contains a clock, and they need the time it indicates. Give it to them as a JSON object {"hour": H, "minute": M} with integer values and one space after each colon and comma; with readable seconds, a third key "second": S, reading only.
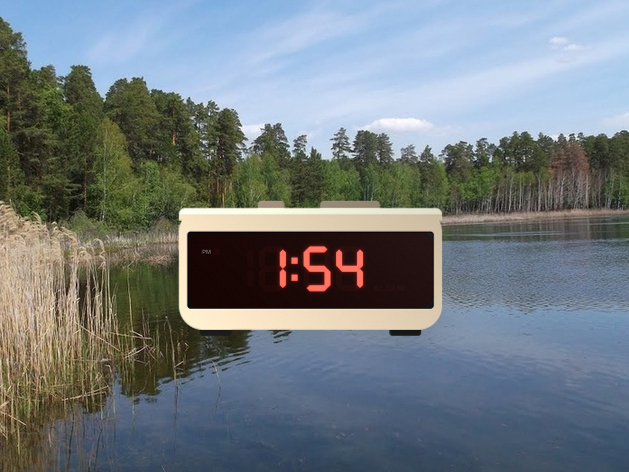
{"hour": 1, "minute": 54}
